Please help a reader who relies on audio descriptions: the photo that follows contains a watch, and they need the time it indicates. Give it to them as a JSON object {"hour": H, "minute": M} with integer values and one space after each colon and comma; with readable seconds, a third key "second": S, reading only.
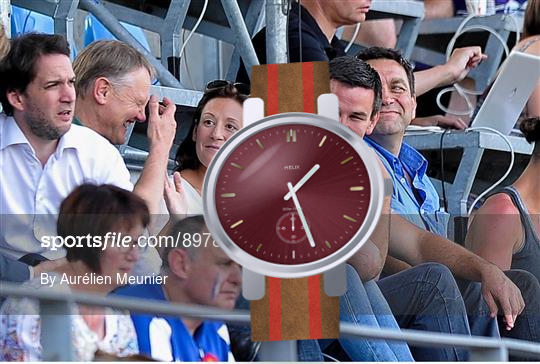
{"hour": 1, "minute": 27}
